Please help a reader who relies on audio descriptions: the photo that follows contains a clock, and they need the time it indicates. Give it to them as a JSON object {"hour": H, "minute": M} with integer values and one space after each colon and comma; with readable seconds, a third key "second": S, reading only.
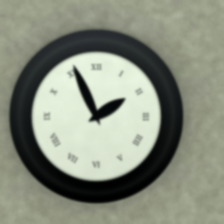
{"hour": 1, "minute": 56}
